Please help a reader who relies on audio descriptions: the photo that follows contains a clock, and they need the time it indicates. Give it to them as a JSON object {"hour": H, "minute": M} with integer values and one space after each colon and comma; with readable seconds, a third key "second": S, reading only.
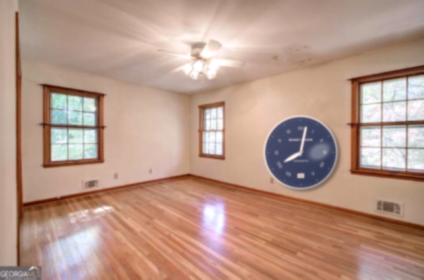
{"hour": 8, "minute": 2}
